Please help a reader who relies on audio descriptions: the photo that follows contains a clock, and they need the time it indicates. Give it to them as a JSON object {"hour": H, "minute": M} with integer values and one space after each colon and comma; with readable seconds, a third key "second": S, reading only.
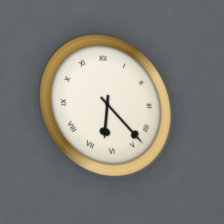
{"hour": 6, "minute": 23}
